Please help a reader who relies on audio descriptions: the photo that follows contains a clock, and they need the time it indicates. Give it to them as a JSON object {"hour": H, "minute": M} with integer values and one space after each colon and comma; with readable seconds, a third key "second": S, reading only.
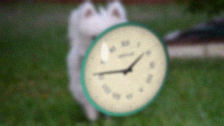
{"hour": 1, "minute": 46}
